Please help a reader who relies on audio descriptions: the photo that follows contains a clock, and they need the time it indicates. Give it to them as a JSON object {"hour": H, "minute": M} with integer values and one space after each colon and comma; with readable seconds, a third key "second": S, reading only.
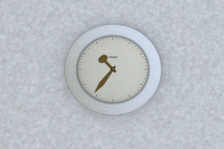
{"hour": 10, "minute": 36}
